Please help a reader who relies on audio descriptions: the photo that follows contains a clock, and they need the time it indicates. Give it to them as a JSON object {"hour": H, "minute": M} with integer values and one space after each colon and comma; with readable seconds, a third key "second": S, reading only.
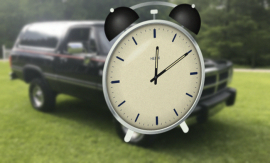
{"hour": 12, "minute": 10}
